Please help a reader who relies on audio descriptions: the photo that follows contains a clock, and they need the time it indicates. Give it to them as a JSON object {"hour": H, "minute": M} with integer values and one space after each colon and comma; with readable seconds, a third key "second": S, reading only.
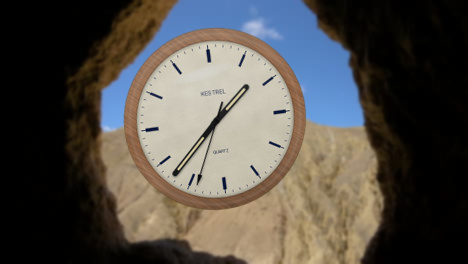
{"hour": 1, "minute": 37, "second": 34}
